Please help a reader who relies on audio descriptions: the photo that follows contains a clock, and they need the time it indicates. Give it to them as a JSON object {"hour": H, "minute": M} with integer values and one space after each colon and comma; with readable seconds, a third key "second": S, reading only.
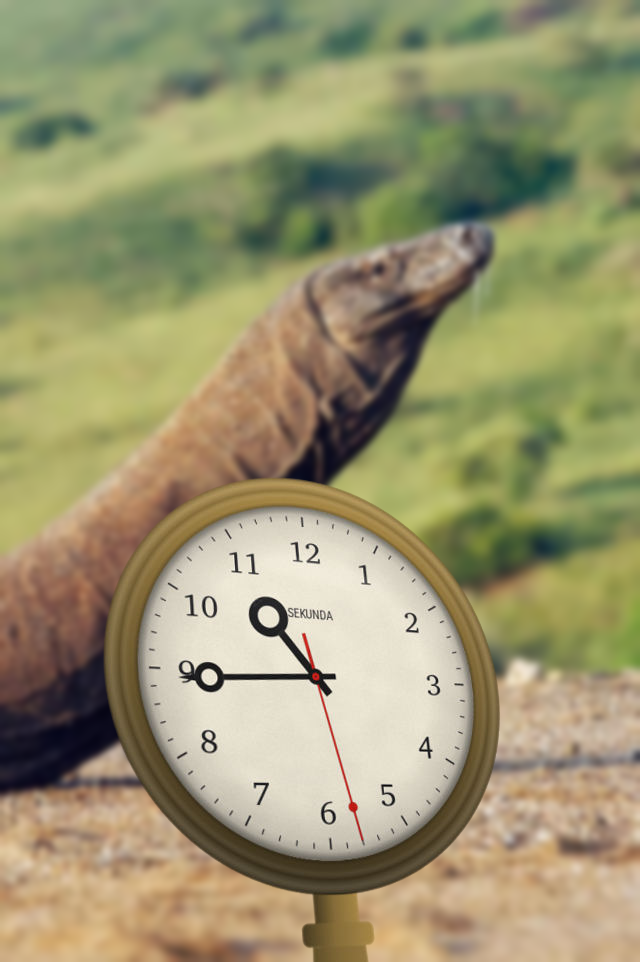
{"hour": 10, "minute": 44, "second": 28}
